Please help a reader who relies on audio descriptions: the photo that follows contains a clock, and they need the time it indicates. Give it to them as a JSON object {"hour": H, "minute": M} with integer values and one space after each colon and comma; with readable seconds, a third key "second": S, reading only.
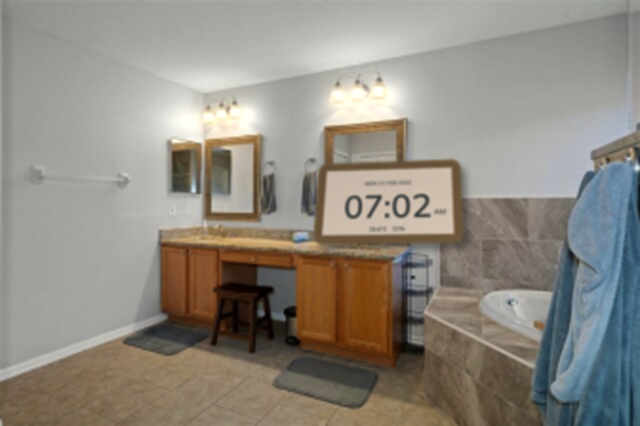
{"hour": 7, "minute": 2}
